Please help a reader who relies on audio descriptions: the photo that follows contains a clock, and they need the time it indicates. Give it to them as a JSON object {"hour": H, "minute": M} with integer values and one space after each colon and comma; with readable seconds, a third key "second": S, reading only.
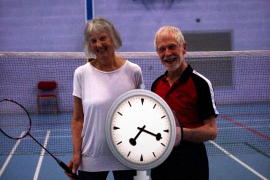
{"hour": 7, "minute": 18}
